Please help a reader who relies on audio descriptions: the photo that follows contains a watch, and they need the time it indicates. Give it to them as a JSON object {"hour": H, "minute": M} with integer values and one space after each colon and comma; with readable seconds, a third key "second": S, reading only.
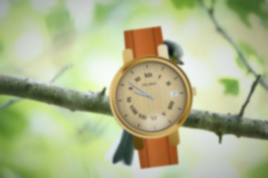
{"hour": 9, "minute": 52}
